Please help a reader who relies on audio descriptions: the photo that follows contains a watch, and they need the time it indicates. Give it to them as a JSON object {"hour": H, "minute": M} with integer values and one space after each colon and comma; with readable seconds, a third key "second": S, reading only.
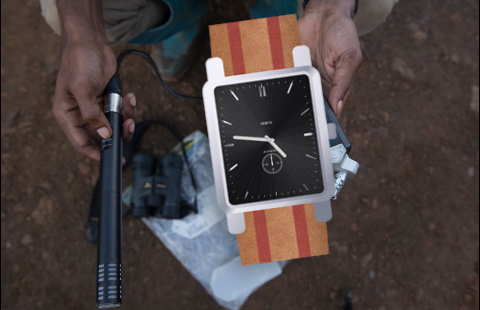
{"hour": 4, "minute": 47}
